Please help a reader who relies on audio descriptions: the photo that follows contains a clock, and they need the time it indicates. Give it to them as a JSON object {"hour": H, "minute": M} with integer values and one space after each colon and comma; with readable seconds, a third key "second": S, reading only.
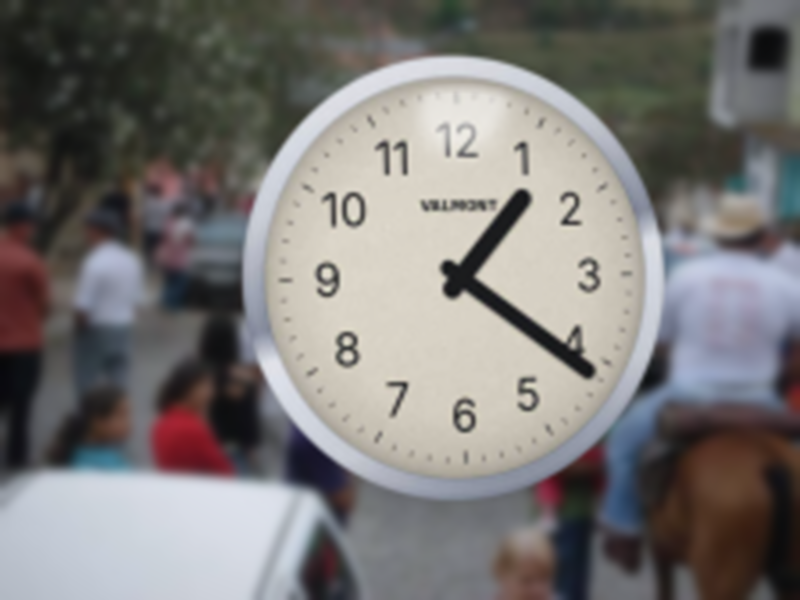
{"hour": 1, "minute": 21}
